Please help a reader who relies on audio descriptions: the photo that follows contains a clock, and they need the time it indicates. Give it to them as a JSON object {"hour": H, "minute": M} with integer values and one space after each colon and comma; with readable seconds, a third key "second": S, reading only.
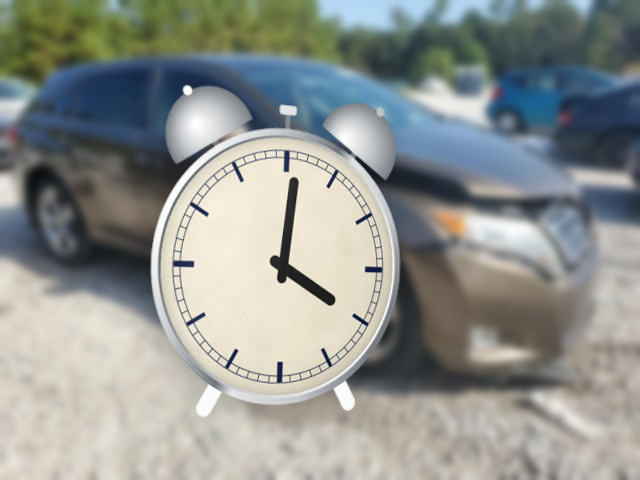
{"hour": 4, "minute": 1}
